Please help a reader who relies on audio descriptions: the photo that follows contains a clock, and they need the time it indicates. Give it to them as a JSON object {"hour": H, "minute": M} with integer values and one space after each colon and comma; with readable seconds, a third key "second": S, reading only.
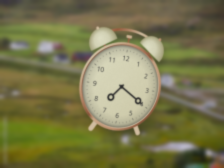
{"hour": 7, "minute": 20}
